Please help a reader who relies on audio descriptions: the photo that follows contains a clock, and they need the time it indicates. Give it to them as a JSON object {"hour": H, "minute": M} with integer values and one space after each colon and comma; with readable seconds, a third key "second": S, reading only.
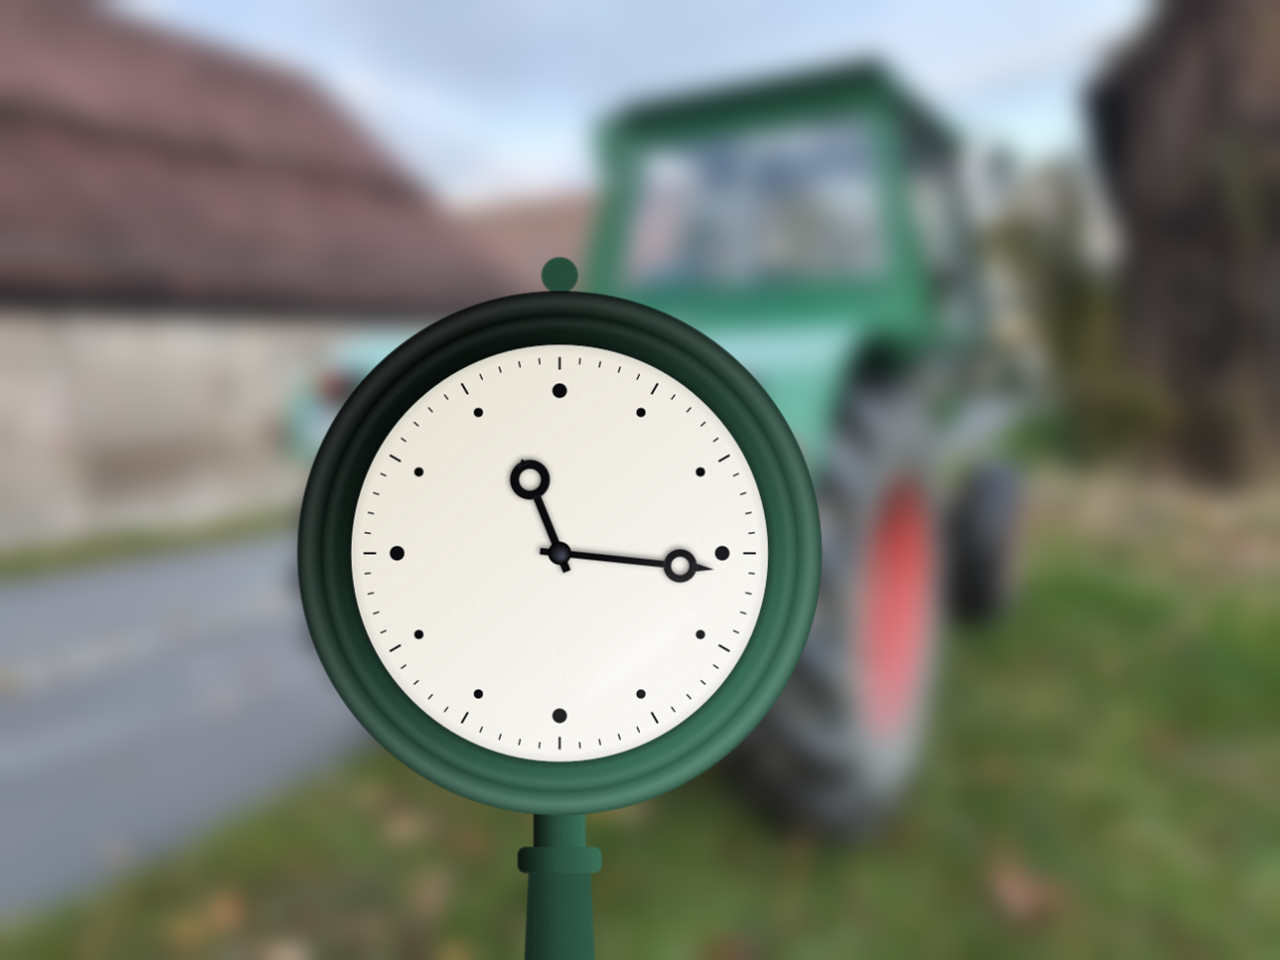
{"hour": 11, "minute": 16}
